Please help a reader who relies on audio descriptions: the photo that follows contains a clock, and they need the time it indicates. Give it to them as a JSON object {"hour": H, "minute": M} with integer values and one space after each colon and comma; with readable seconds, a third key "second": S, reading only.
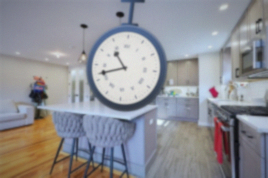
{"hour": 10, "minute": 42}
